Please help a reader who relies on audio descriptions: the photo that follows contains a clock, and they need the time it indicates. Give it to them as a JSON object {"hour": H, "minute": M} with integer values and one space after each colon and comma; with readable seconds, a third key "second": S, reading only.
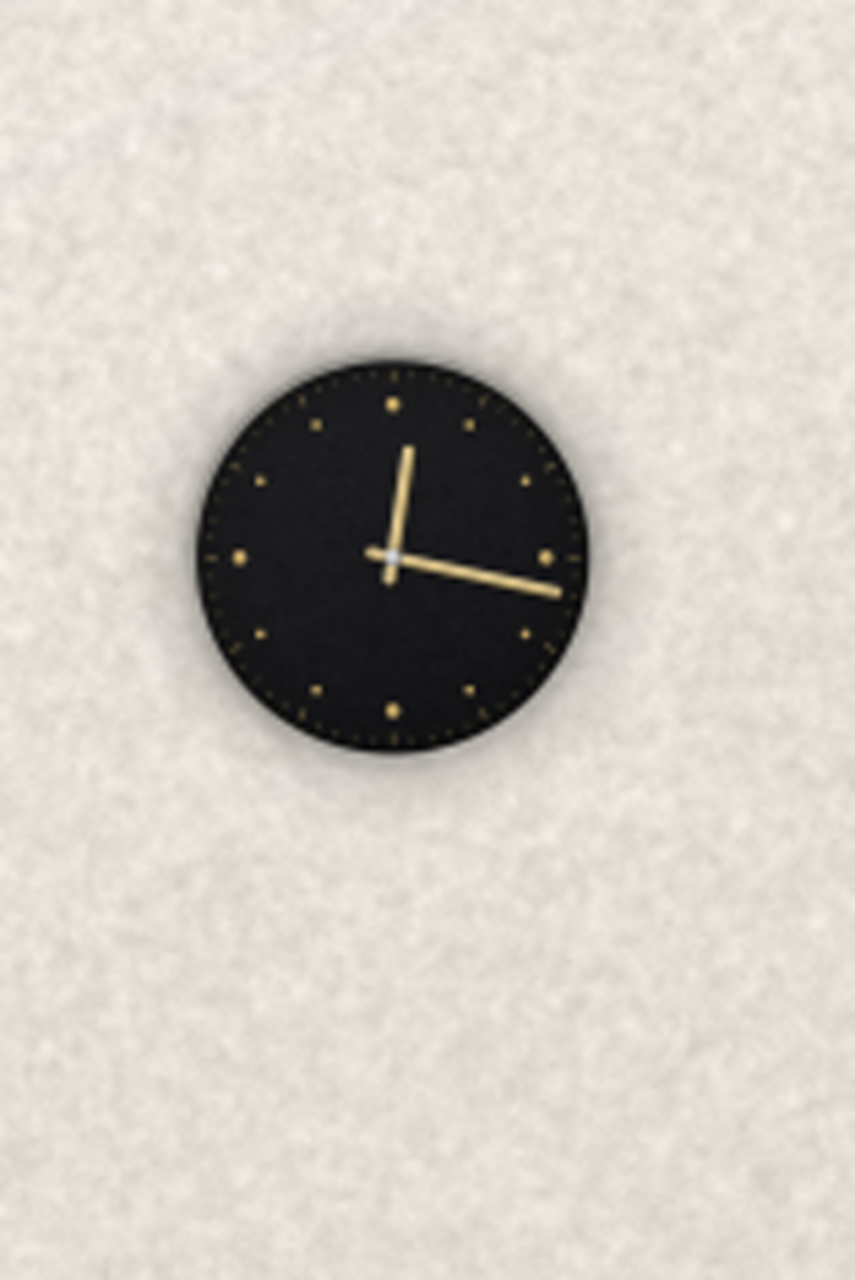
{"hour": 12, "minute": 17}
